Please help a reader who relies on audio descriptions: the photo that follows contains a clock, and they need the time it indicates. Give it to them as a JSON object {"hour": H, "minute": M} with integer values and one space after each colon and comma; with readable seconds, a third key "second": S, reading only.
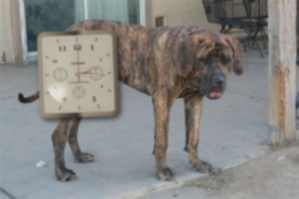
{"hour": 2, "minute": 16}
